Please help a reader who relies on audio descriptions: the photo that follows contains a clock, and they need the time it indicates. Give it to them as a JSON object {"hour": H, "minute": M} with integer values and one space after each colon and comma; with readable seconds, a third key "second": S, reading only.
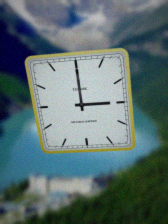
{"hour": 3, "minute": 0}
